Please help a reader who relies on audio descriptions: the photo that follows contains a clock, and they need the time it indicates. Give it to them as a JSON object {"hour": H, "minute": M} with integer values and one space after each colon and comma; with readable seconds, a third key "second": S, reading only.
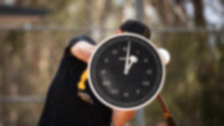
{"hour": 1, "minute": 1}
